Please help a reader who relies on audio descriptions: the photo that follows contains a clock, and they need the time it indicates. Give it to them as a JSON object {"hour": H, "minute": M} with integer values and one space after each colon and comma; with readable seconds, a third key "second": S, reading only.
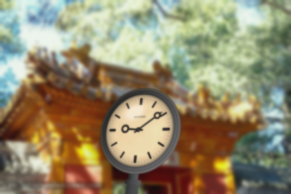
{"hour": 9, "minute": 9}
